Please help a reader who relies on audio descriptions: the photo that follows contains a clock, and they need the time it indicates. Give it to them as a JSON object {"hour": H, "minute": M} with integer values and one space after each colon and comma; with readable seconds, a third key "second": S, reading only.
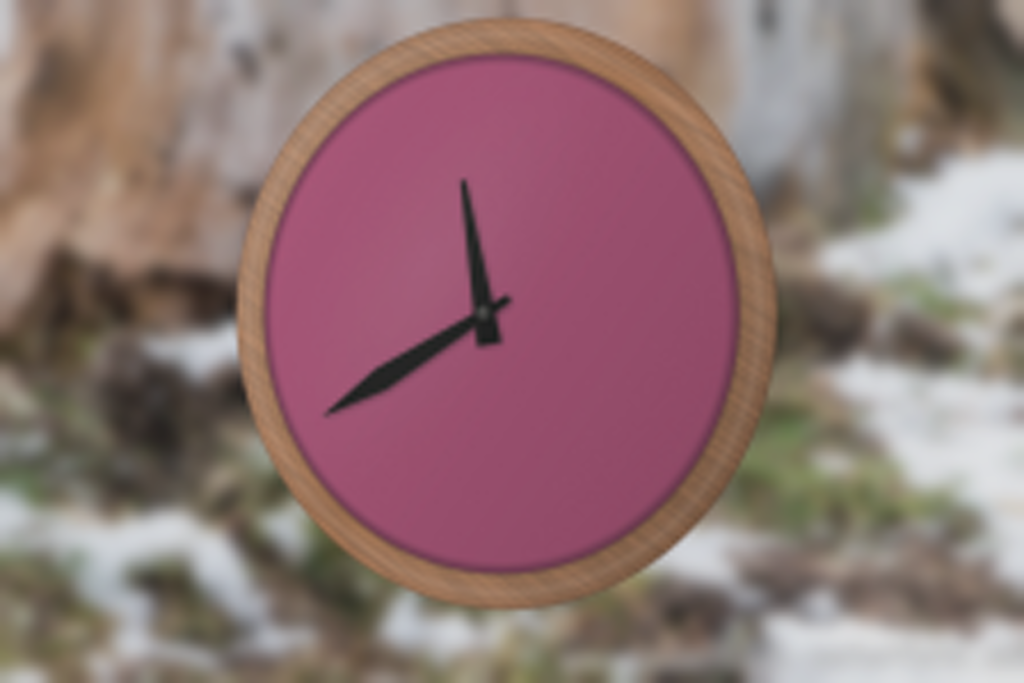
{"hour": 11, "minute": 40}
